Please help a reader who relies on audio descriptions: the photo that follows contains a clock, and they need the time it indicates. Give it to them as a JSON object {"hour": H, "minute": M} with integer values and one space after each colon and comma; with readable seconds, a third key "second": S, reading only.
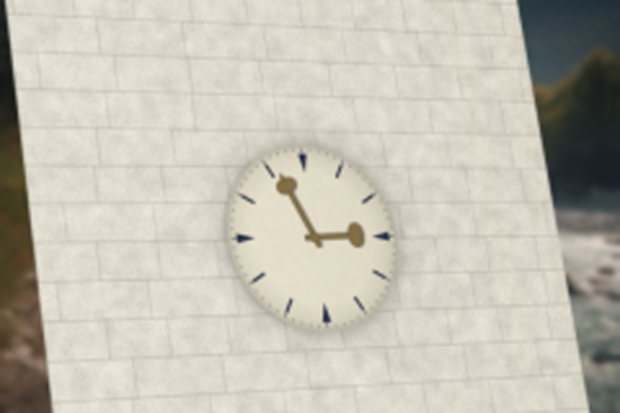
{"hour": 2, "minute": 56}
